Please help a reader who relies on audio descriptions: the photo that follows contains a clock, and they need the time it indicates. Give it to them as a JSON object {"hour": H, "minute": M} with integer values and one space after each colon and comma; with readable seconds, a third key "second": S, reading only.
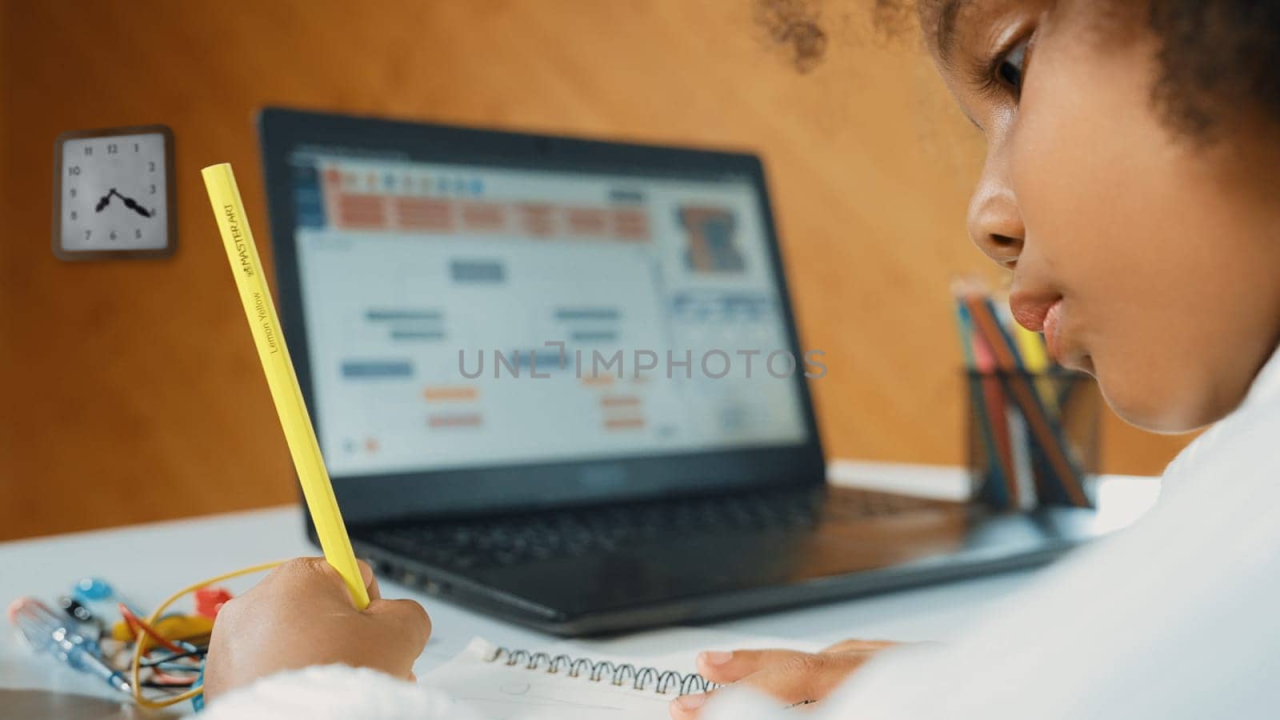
{"hour": 7, "minute": 21}
